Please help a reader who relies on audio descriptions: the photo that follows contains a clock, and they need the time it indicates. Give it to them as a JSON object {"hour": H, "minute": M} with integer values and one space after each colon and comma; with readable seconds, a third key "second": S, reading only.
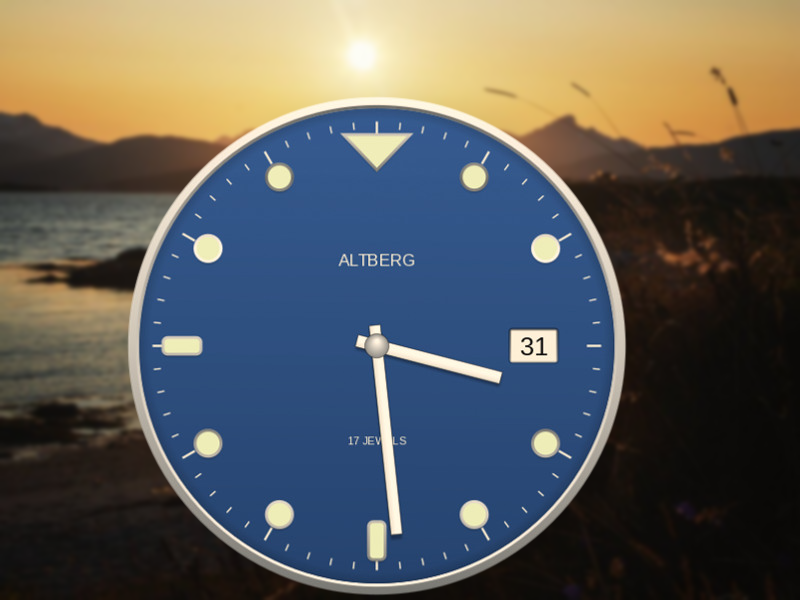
{"hour": 3, "minute": 29}
